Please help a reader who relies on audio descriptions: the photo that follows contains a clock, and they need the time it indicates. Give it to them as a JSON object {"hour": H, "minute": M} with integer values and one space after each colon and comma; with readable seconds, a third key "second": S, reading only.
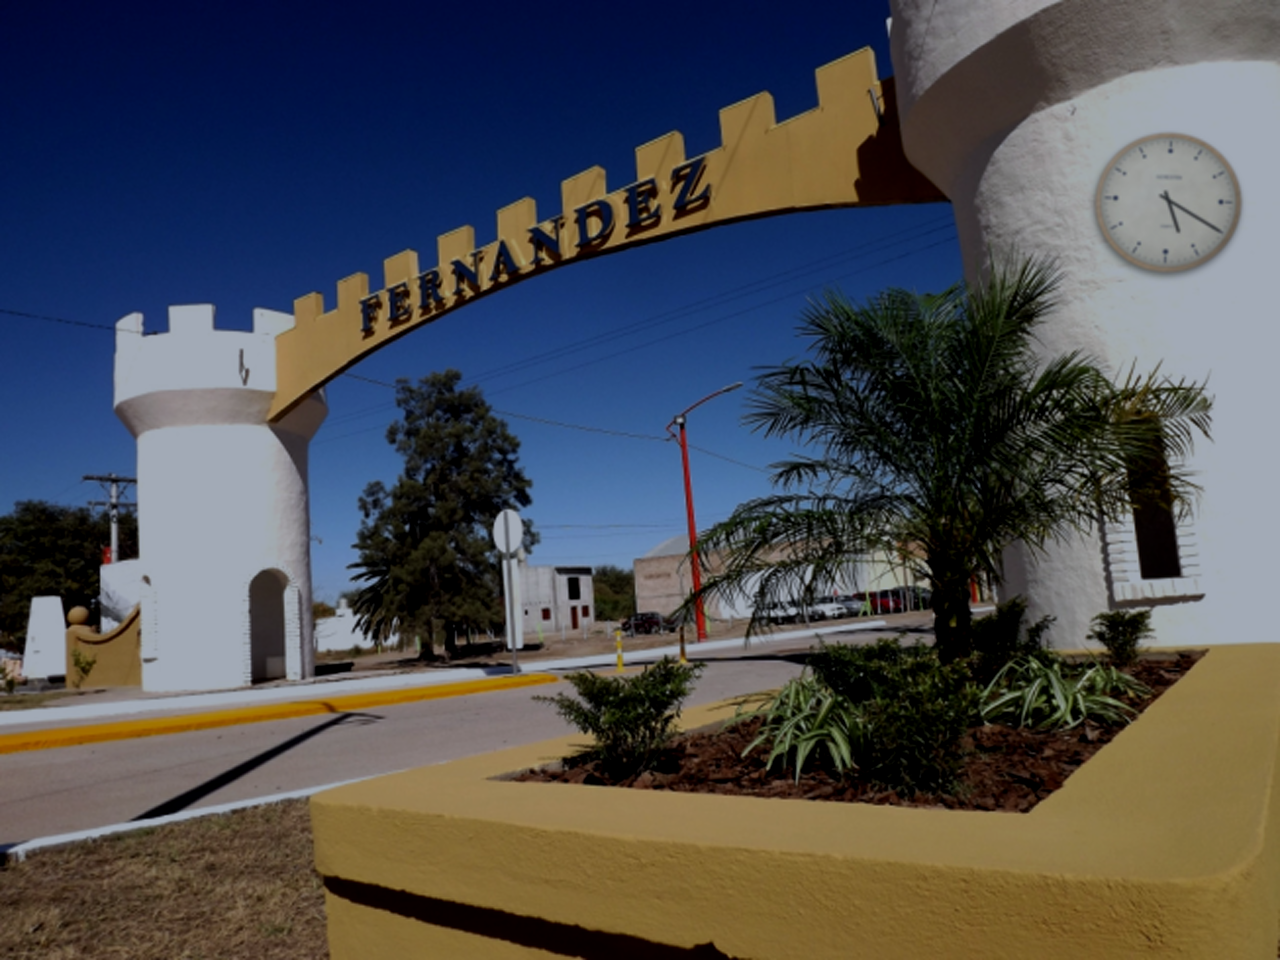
{"hour": 5, "minute": 20}
